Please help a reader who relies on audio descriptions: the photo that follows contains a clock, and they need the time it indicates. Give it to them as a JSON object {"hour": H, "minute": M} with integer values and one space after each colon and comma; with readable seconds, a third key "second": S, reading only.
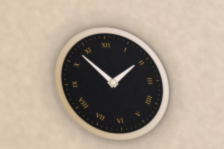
{"hour": 1, "minute": 53}
